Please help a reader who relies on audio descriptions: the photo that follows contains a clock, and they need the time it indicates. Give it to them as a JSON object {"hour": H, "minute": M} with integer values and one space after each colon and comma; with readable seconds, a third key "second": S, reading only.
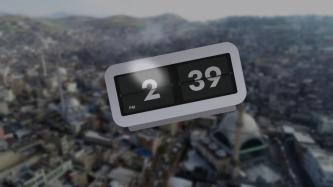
{"hour": 2, "minute": 39}
